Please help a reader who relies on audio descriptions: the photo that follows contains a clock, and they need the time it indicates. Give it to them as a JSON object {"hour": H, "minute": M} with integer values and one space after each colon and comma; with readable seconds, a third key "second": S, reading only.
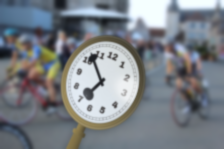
{"hour": 6, "minute": 52}
